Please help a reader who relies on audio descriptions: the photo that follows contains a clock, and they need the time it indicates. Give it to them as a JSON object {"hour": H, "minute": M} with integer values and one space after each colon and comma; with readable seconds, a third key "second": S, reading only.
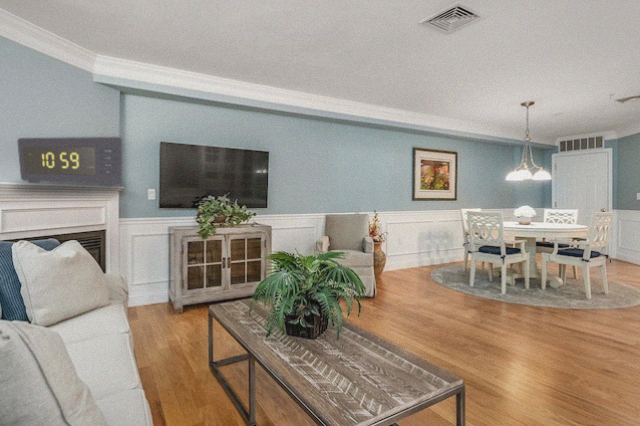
{"hour": 10, "minute": 59}
